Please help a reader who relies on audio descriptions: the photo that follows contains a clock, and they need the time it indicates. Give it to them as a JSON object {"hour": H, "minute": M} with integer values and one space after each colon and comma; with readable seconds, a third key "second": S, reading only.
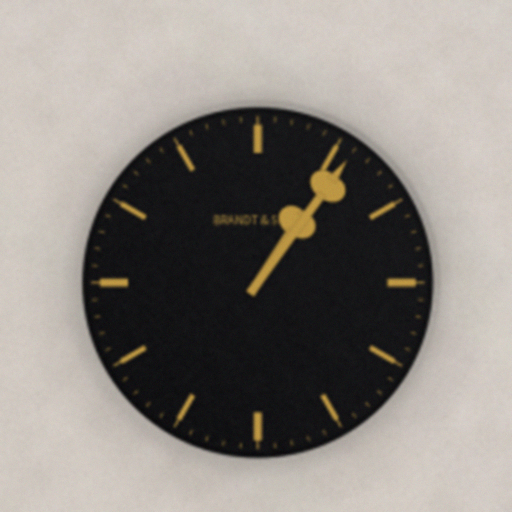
{"hour": 1, "minute": 6}
